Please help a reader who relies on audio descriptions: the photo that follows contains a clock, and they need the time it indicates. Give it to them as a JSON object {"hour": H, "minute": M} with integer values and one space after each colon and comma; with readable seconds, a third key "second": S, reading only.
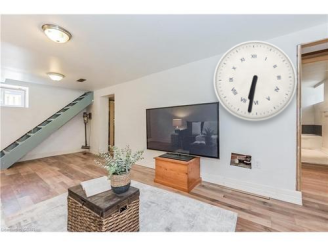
{"hour": 6, "minute": 32}
